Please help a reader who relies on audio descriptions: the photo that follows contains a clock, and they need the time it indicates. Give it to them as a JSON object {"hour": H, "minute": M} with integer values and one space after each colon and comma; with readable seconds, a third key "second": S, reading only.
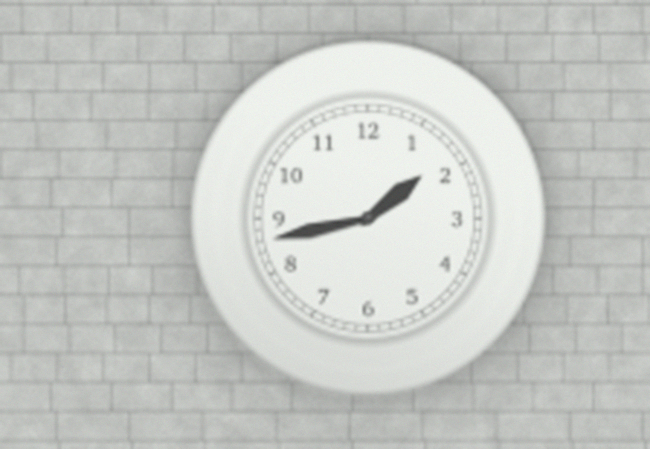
{"hour": 1, "minute": 43}
